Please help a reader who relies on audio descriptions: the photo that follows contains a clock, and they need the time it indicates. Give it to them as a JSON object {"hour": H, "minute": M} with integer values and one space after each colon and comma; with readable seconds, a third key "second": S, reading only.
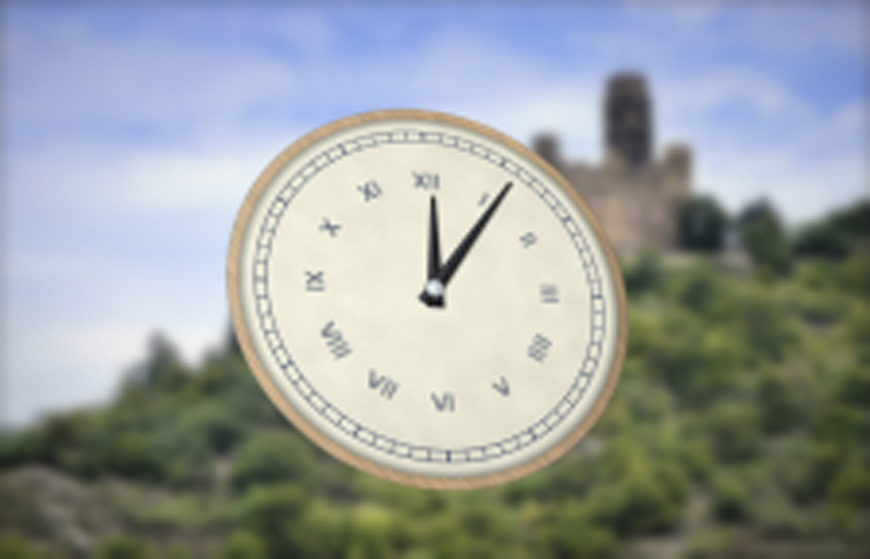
{"hour": 12, "minute": 6}
